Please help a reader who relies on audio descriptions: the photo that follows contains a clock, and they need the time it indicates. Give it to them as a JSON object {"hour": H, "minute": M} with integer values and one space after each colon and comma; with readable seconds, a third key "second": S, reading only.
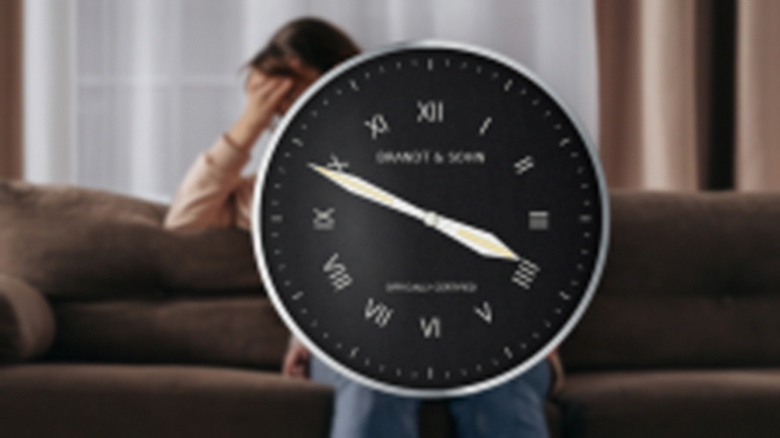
{"hour": 3, "minute": 49}
